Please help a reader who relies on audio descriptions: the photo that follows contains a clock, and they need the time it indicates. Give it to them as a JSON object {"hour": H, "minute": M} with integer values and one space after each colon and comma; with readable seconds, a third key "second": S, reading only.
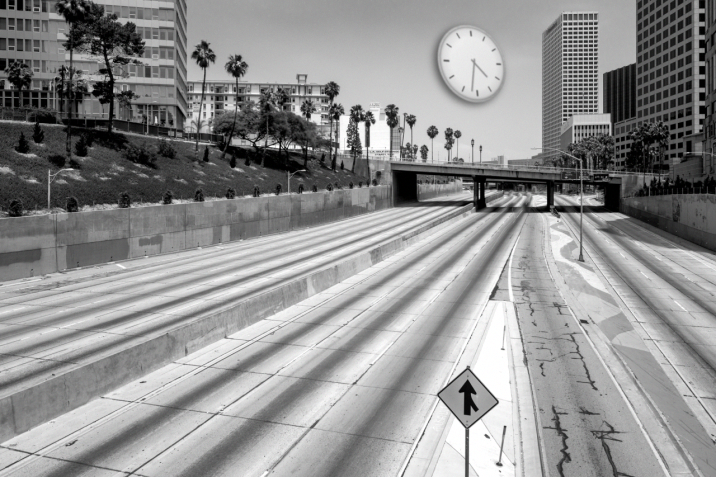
{"hour": 4, "minute": 32}
